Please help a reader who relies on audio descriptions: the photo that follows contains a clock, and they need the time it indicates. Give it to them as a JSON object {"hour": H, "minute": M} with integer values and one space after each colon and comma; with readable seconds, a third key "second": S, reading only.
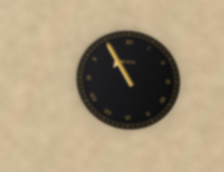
{"hour": 10, "minute": 55}
